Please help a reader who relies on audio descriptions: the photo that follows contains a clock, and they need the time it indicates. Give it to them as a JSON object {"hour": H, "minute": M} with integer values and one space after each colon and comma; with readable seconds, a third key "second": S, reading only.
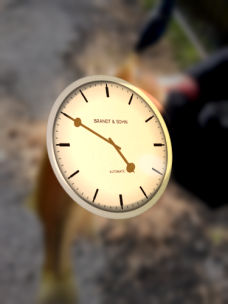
{"hour": 4, "minute": 50}
